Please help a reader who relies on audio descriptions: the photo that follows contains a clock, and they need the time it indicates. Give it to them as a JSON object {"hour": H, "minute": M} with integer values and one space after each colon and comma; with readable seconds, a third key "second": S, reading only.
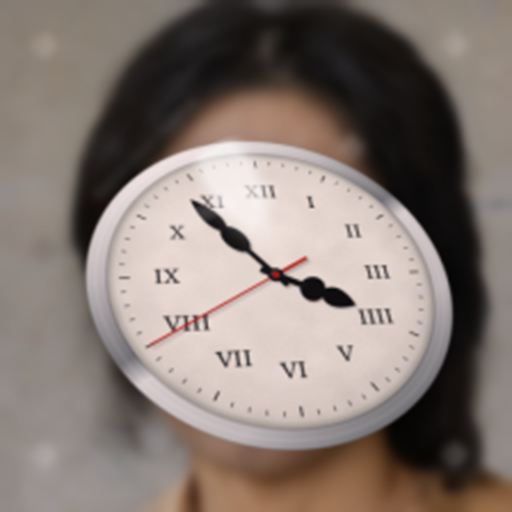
{"hour": 3, "minute": 53, "second": 40}
